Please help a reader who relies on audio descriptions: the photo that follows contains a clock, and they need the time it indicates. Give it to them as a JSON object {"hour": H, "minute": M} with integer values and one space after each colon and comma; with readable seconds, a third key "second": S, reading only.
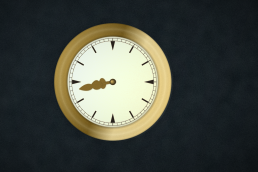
{"hour": 8, "minute": 43}
